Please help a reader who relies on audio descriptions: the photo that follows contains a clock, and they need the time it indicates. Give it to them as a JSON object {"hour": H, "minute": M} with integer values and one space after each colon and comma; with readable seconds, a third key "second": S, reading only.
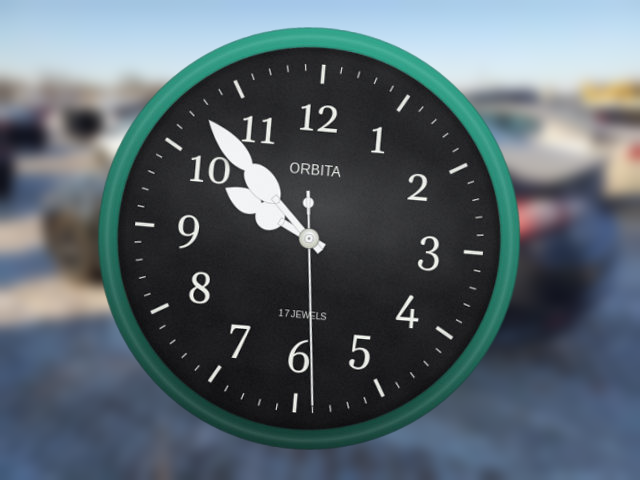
{"hour": 9, "minute": 52, "second": 29}
